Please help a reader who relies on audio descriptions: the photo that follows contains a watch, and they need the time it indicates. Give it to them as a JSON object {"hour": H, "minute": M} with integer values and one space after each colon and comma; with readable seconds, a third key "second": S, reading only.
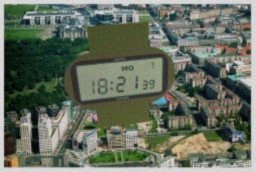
{"hour": 18, "minute": 21, "second": 39}
